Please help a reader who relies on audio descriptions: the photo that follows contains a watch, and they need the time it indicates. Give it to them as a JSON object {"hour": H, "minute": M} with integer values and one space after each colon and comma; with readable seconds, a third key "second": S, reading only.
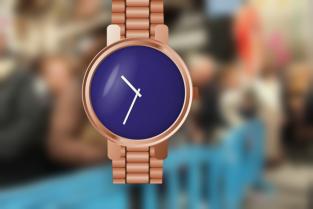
{"hour": 10, "minute": 34}
